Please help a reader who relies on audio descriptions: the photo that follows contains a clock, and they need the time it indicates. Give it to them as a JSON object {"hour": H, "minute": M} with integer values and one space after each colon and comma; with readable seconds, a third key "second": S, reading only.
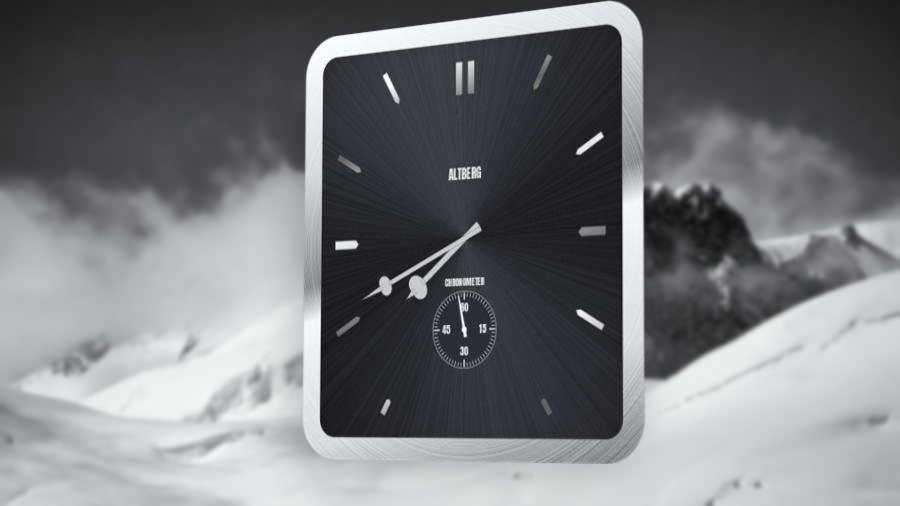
{"hour": 7, "minute": 40, "second": 58}
